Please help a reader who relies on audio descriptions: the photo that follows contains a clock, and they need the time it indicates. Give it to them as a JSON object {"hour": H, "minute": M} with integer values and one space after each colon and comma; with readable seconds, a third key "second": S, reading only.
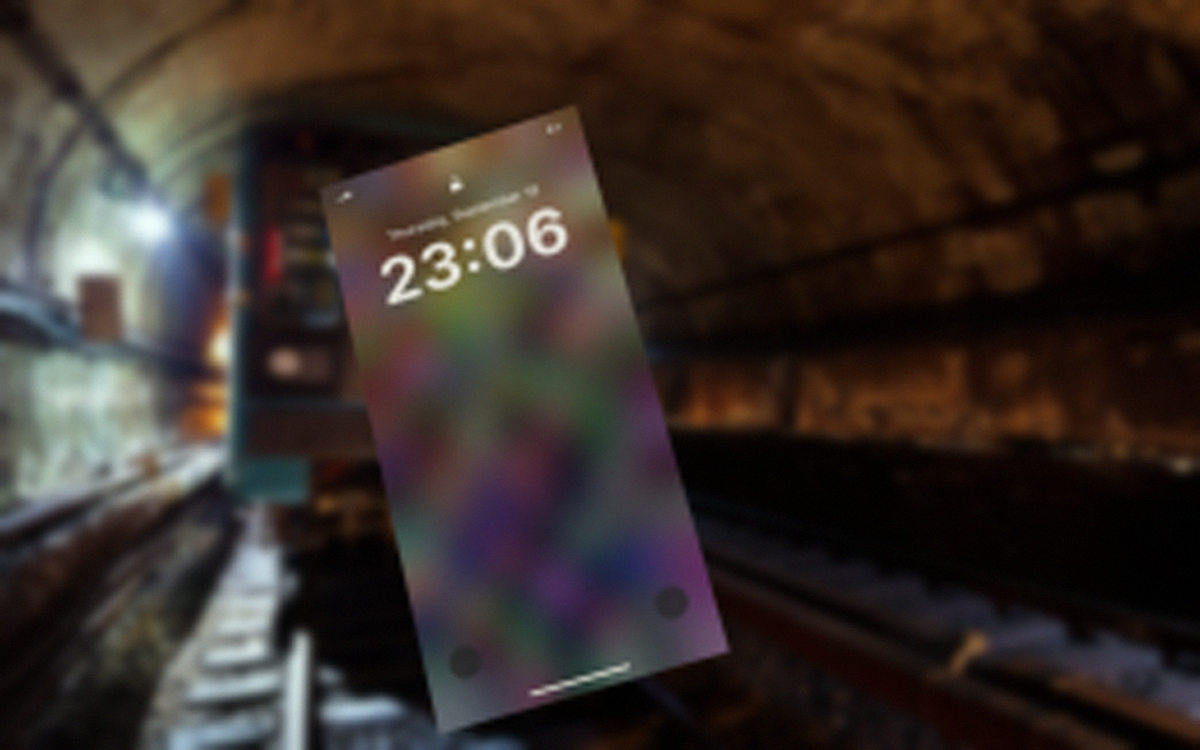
{"hour": 23, "minute": 6}
